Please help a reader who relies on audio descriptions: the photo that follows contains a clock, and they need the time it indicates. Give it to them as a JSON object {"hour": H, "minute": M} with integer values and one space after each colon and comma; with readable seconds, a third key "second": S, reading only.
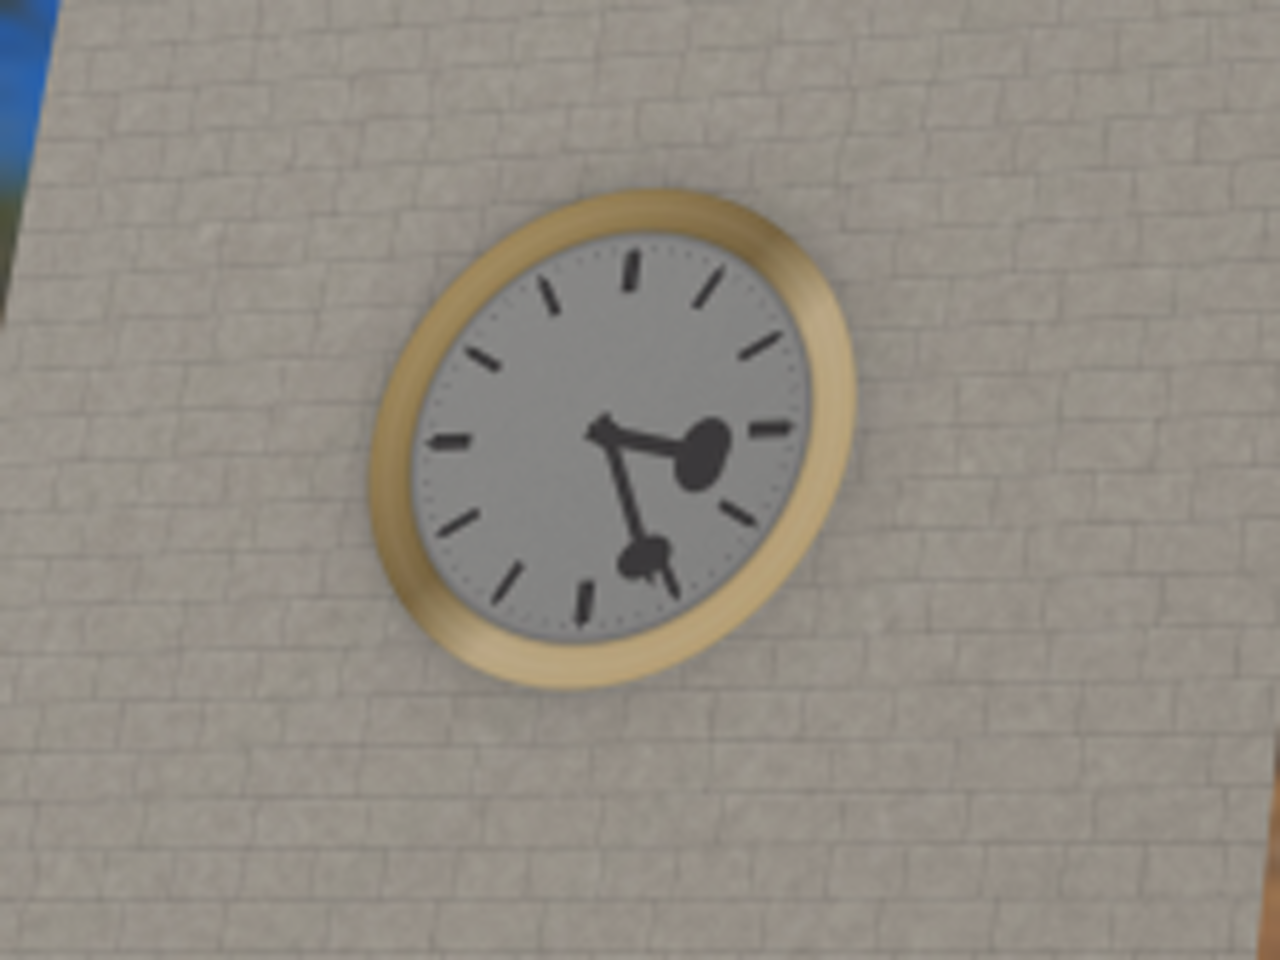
{"hour": 3, "minute": 26}
